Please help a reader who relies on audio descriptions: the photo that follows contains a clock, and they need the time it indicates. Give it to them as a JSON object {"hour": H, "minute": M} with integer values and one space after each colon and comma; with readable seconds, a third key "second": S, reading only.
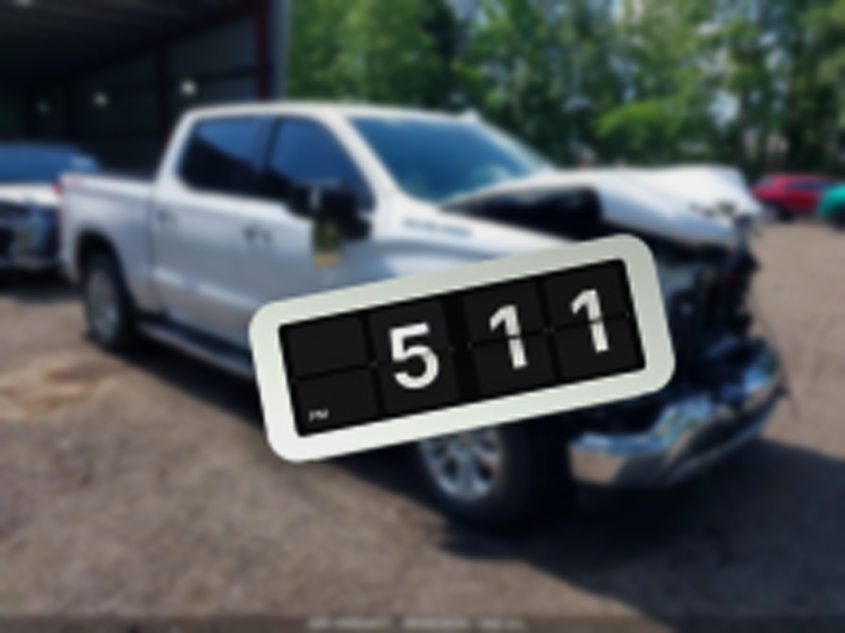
{"hour": 5, "minute": 11}
